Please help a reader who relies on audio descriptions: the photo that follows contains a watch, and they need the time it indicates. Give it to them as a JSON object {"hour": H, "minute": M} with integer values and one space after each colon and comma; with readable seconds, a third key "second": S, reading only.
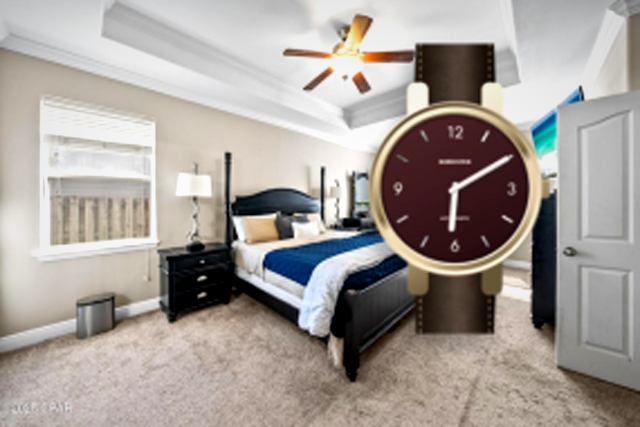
{"hour": 6, "minute": 10}
